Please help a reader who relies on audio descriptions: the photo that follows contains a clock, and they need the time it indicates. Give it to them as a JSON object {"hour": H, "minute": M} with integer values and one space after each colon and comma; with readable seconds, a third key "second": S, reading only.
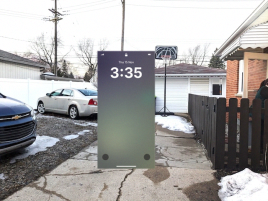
{"hour": 3, "minute": 35}
